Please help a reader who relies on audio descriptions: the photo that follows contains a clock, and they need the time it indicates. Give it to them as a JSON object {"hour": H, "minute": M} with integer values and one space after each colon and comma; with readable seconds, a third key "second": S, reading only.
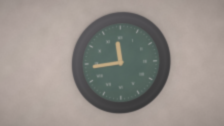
{"hour": 11, "minute": 44}
